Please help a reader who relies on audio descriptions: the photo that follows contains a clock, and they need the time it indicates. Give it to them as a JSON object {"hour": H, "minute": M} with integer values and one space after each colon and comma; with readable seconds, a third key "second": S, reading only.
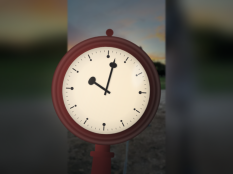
{"hour": 10, "minute": 2}
